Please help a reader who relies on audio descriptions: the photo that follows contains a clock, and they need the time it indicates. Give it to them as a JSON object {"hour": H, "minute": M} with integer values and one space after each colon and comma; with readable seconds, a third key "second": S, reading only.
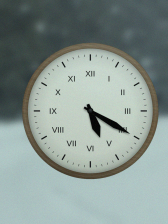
{"hour": 5, "minute": 20}
